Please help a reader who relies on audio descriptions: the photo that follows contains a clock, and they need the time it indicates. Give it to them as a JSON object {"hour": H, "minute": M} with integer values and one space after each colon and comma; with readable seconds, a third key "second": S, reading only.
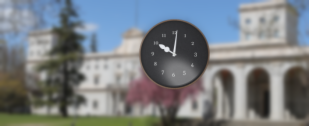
{"hour": 10, "minute": 1}
